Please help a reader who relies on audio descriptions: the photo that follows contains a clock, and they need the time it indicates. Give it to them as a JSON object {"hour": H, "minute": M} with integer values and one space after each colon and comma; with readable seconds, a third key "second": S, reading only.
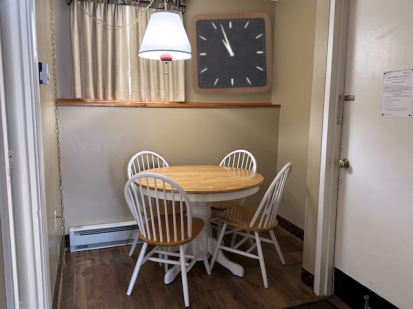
{"hour": 10, "minute": 57}
